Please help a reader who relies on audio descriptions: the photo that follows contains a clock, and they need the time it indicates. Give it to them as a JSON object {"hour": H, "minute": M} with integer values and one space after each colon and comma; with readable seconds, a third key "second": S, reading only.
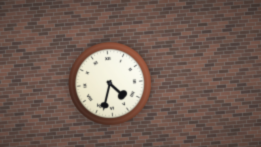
{"hour": 4, "minute": 33}
